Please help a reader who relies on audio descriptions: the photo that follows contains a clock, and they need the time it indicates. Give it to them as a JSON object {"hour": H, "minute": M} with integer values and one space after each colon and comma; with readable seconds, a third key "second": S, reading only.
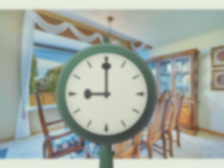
{"hour": 9, "minute": 0}
